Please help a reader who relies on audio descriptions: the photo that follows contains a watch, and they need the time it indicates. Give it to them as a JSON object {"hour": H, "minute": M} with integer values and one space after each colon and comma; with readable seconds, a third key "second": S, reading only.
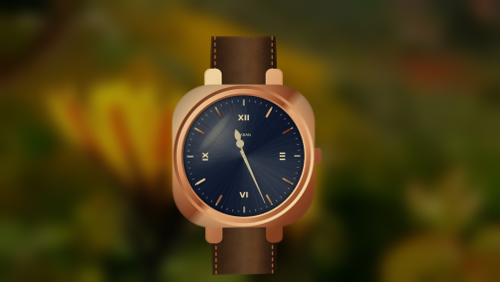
{"hour": 11, "minute": 26}
